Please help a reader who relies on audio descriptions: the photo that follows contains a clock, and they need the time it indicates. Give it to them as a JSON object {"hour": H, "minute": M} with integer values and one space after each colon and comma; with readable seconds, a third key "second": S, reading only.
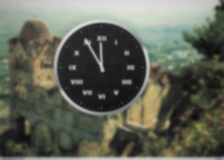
{"hour": 11, "minute": 55}
